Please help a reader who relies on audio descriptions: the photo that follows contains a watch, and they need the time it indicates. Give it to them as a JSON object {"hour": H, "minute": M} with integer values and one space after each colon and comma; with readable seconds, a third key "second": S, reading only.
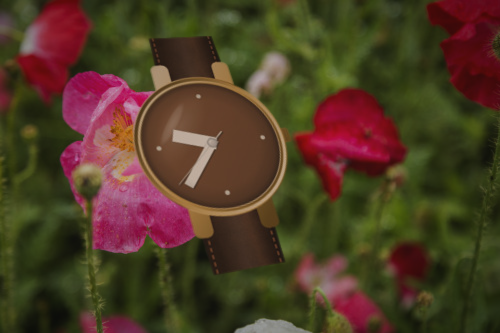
{"hour": 9, "minute": 36, "second": 38}
